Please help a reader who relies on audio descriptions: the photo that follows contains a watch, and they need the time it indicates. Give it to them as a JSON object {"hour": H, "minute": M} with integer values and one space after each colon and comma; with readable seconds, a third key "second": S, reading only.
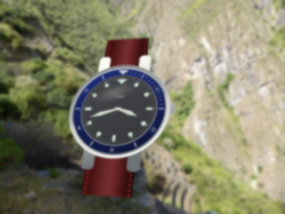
{"hour": 3, "minute": 42}
